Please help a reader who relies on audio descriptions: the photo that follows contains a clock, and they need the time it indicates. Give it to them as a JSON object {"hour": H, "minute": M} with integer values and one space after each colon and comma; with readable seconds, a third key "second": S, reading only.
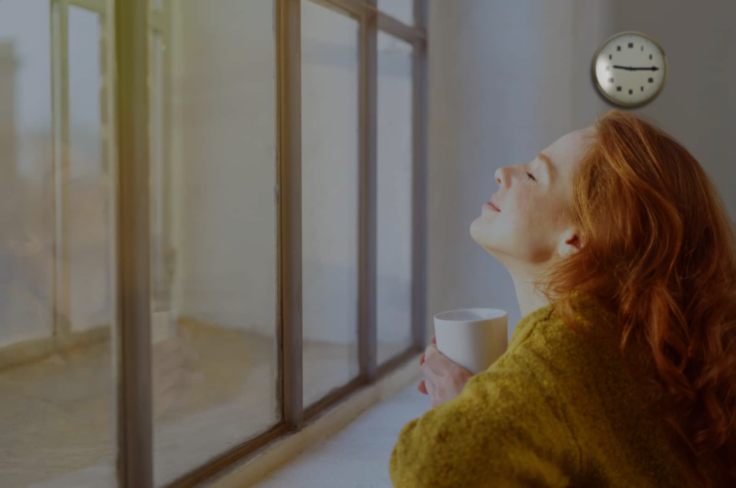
{"hour": 9, "minute": 15}
